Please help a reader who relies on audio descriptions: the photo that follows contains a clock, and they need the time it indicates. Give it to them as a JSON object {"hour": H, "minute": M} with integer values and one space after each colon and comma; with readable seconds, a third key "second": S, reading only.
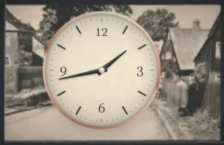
{"hour": 1, "minute": 43}
